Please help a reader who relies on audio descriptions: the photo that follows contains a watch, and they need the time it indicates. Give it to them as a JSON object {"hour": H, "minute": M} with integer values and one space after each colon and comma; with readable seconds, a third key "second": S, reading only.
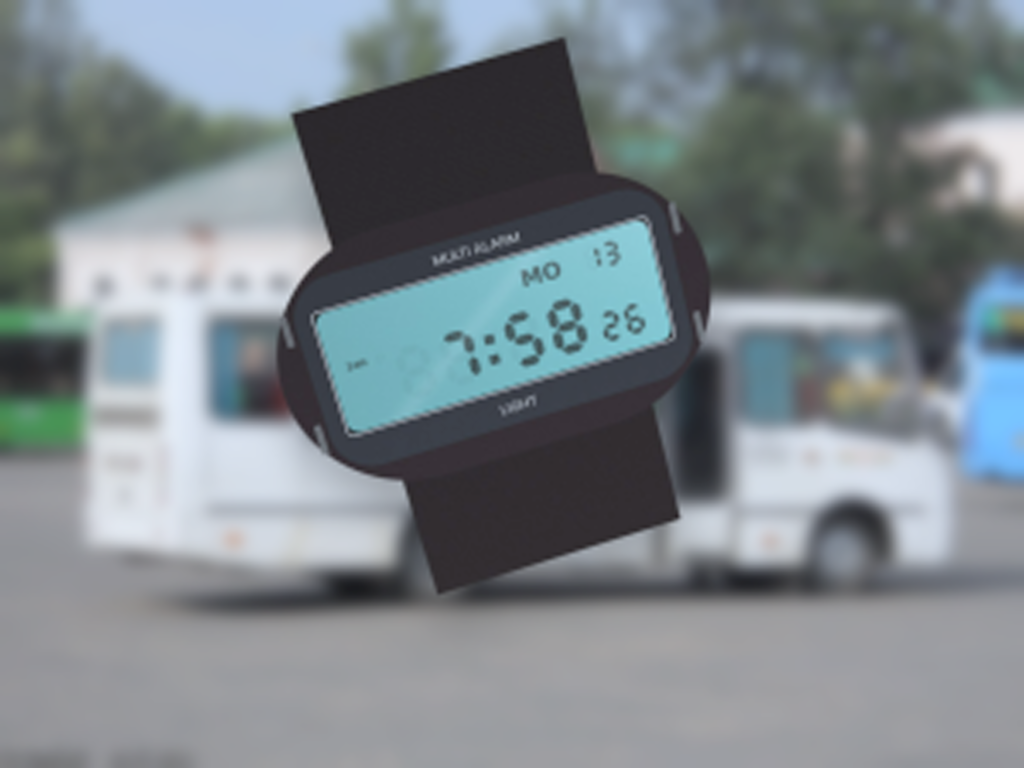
{"hour": 7, "minute": 58, "second": 26}
